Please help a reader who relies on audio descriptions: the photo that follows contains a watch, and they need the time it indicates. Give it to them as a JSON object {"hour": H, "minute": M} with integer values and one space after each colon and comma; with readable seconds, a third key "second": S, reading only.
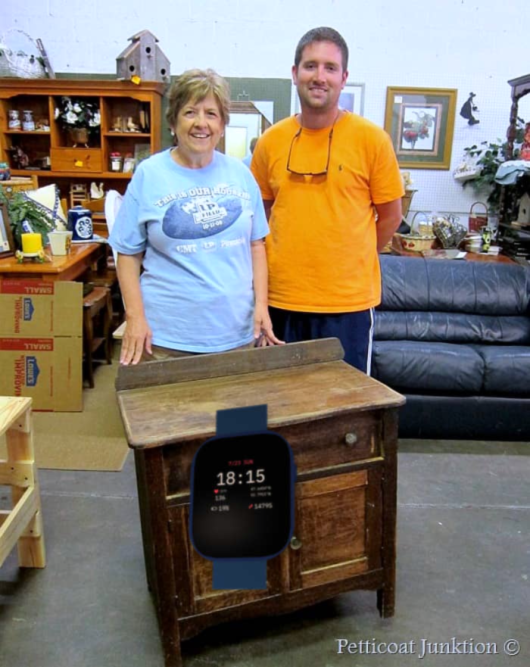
{"hour": 18, "minute": 15}
